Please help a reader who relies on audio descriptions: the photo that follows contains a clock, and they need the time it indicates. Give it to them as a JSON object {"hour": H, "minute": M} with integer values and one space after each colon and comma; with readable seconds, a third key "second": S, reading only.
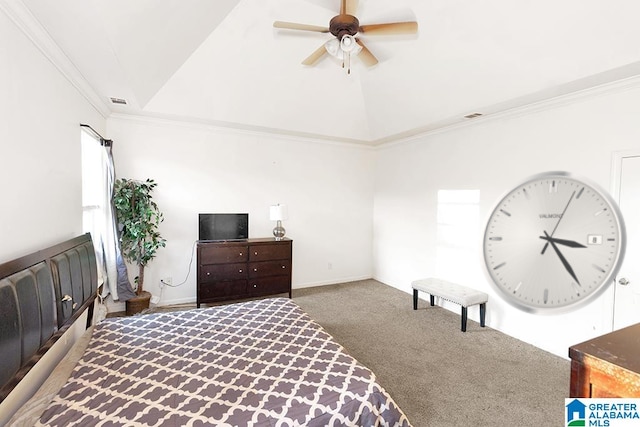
{"hour": 3, "minute": 24, "second": 4}
